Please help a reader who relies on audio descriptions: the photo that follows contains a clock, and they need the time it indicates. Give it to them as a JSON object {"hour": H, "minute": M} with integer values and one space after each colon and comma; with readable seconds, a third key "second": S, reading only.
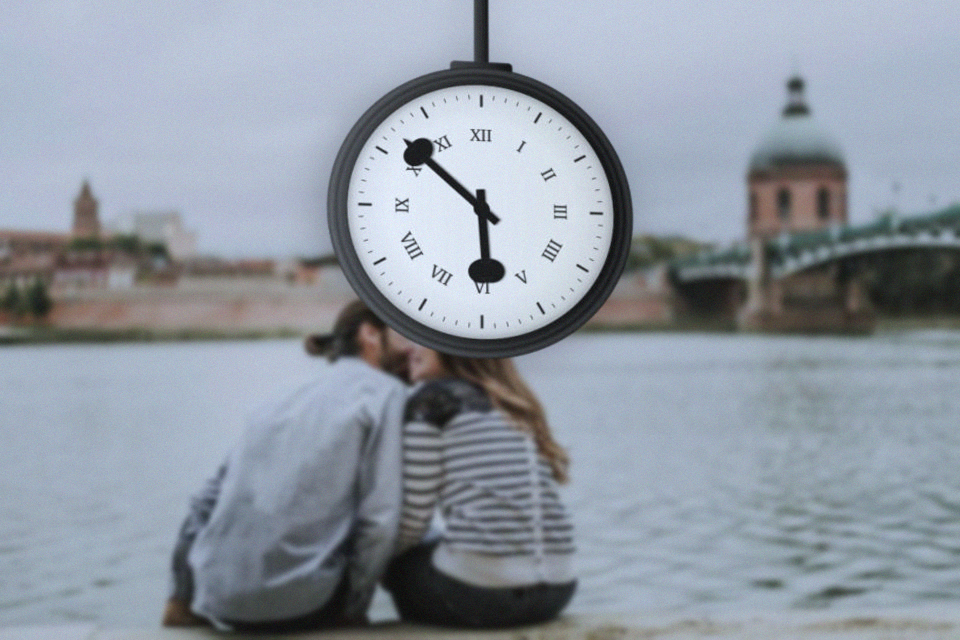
{"hour": 5, "minute": 52}
